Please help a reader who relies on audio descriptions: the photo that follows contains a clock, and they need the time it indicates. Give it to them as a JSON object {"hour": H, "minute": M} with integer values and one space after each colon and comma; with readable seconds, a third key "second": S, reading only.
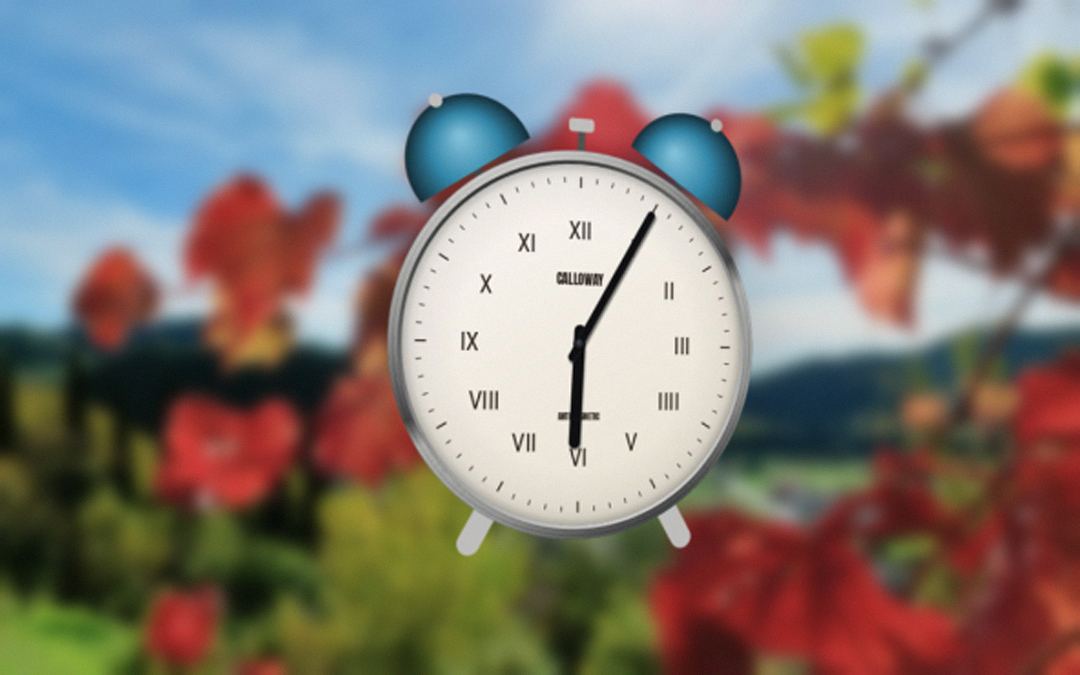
{"hour": 6, "minute": 5}
